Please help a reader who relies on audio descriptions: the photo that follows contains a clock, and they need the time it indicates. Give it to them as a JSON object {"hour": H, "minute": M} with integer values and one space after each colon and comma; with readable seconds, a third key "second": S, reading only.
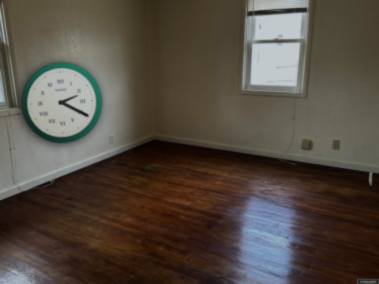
{"hour": 2, "minute": 20}
